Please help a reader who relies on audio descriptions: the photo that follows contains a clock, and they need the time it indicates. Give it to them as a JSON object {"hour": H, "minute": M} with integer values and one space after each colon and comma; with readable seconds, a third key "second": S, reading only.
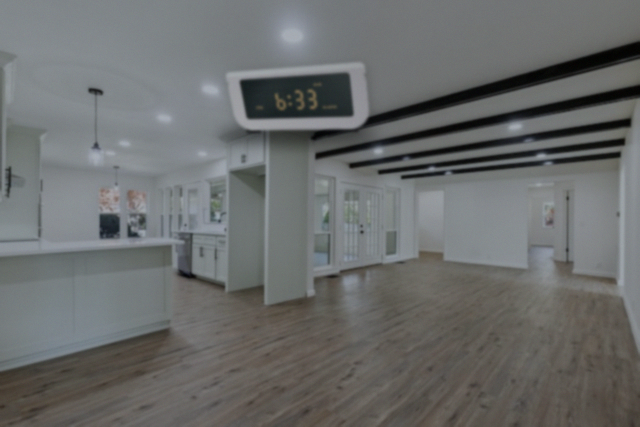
{"hour": 6, "minute": 33}
